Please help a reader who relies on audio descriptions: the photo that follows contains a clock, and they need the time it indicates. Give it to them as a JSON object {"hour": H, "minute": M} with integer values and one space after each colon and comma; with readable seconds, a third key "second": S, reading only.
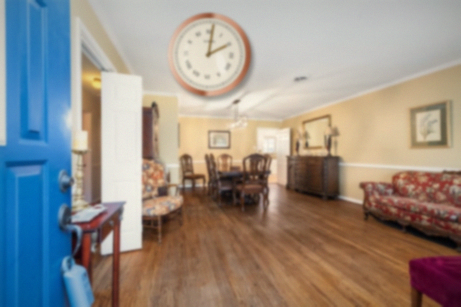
{"hour": 2, "minute": 1}
